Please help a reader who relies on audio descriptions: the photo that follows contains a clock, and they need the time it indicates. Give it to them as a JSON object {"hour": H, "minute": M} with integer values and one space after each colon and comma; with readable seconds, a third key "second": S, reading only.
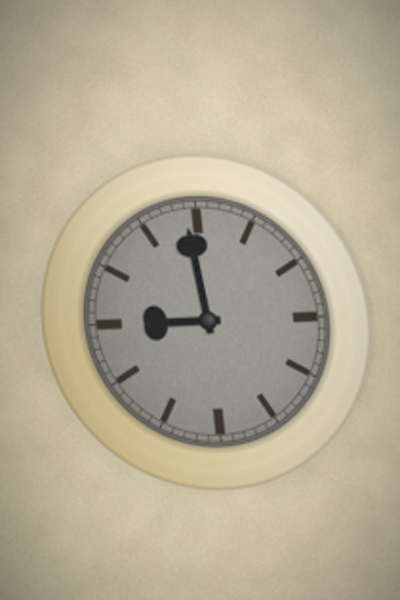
{"hour": 8, "minute": 59}
